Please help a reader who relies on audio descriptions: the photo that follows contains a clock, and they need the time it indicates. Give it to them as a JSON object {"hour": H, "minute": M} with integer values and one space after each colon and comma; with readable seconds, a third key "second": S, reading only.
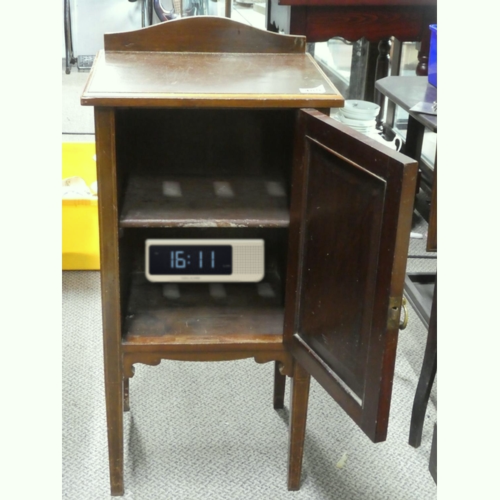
{"hour": 16, "minute": 11}
